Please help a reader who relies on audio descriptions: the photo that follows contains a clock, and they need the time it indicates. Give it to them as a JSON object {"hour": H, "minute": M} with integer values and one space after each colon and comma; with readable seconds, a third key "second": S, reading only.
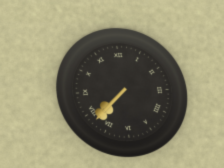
{"hour": 7, "minute": 38}
